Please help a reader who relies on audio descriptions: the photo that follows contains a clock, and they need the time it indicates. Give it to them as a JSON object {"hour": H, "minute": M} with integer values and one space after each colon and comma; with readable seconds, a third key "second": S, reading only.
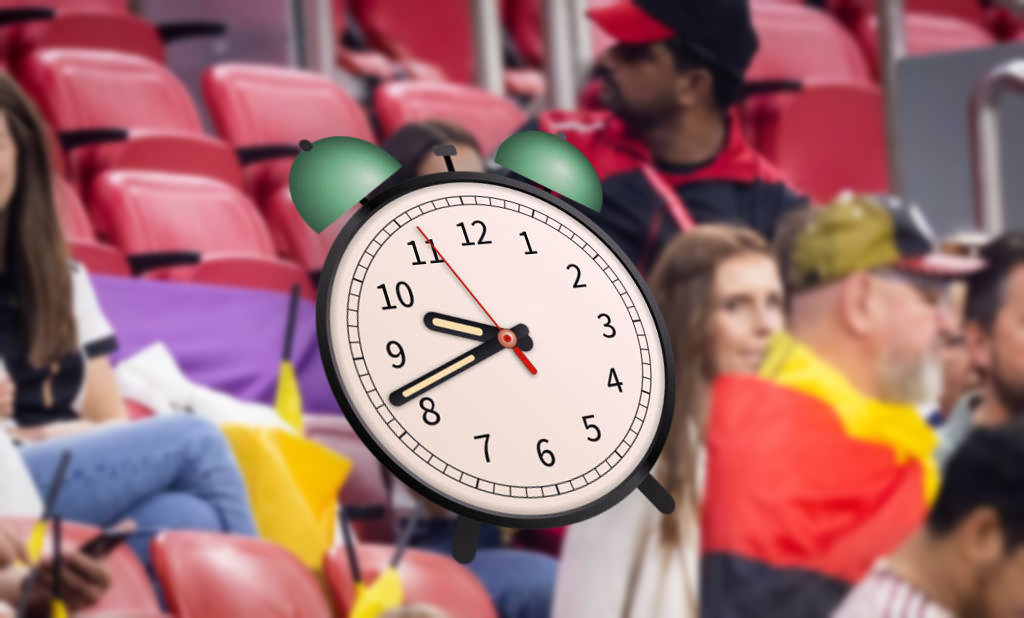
{"hour": 9, "minute": 41, "second": 56}
